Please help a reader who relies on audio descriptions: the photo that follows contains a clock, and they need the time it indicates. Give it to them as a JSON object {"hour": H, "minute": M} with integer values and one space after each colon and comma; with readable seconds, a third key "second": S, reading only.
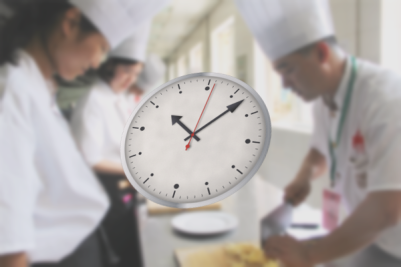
{"hour": 10, "minute": 7, "second": 1}
